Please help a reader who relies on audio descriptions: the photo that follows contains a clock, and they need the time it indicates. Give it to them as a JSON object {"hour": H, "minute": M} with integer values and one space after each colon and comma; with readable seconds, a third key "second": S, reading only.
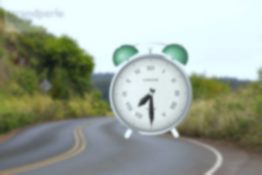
{"hour": 7, "minute": 30}
